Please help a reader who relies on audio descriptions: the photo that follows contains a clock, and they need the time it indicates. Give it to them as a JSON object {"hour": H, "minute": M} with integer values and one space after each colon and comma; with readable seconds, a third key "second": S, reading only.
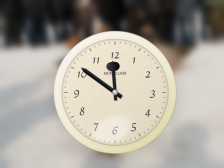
{"hour": 11, "minute": 51}
